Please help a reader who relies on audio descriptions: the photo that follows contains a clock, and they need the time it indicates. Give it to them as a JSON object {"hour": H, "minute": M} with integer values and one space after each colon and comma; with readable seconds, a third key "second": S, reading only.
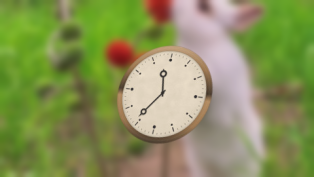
{"hour": 11, "minute": 36}
